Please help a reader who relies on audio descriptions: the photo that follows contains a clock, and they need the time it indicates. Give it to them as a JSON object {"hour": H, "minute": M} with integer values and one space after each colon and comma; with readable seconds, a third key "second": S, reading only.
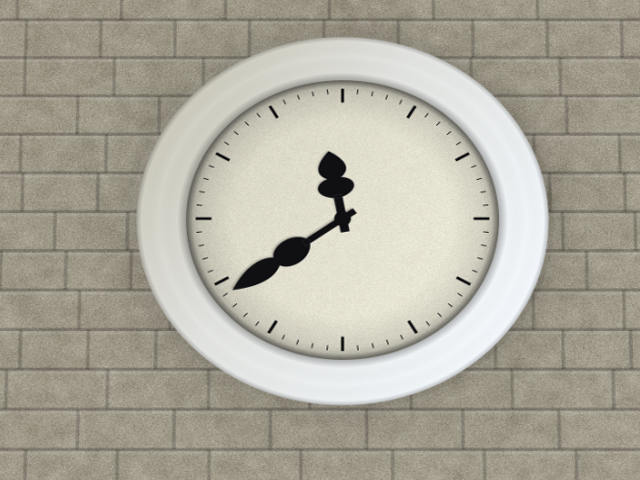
{"hour": 11, "minute": 39}
